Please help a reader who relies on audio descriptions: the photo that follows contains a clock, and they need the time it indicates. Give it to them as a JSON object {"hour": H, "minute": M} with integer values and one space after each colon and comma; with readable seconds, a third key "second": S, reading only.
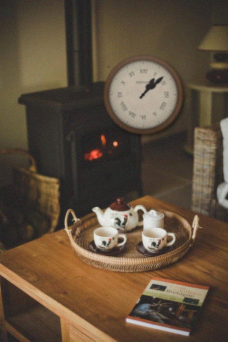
{"hour": 1, "minute": 8}
